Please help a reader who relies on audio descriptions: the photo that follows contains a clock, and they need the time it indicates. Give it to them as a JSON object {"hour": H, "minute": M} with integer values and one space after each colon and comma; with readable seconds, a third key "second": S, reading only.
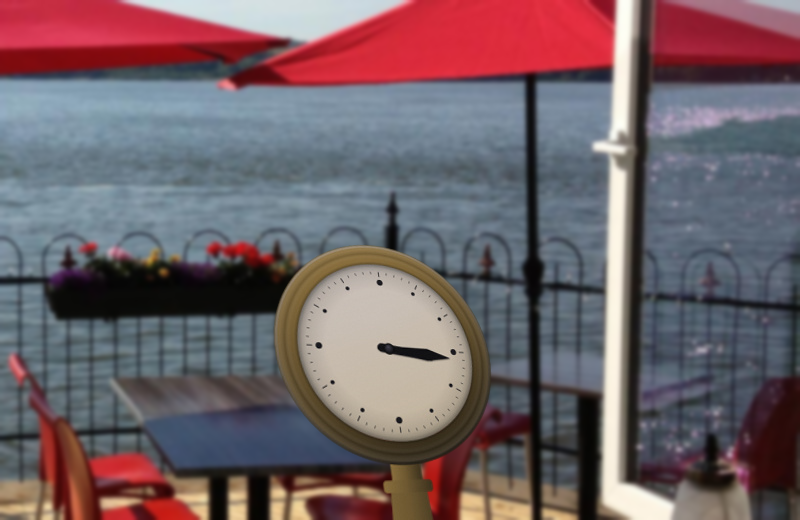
{"hour": 3, "minute": 16}
